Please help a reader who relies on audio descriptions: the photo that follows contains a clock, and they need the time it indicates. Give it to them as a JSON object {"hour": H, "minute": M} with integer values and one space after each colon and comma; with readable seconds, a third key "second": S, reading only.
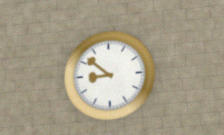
{"hour": 8, "minute": 52}
